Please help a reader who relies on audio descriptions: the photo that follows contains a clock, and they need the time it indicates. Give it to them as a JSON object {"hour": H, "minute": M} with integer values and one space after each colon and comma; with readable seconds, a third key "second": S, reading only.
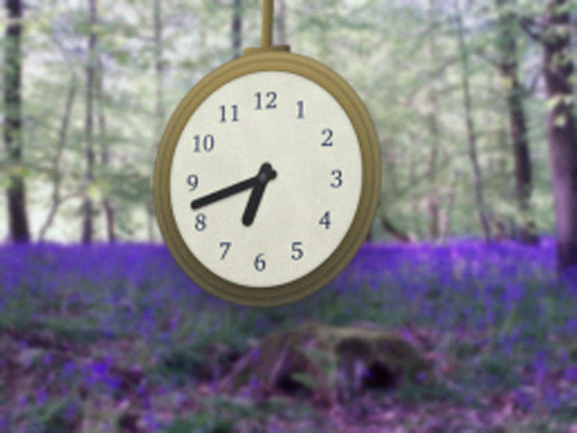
{"hour": 6, "minute": 42}
